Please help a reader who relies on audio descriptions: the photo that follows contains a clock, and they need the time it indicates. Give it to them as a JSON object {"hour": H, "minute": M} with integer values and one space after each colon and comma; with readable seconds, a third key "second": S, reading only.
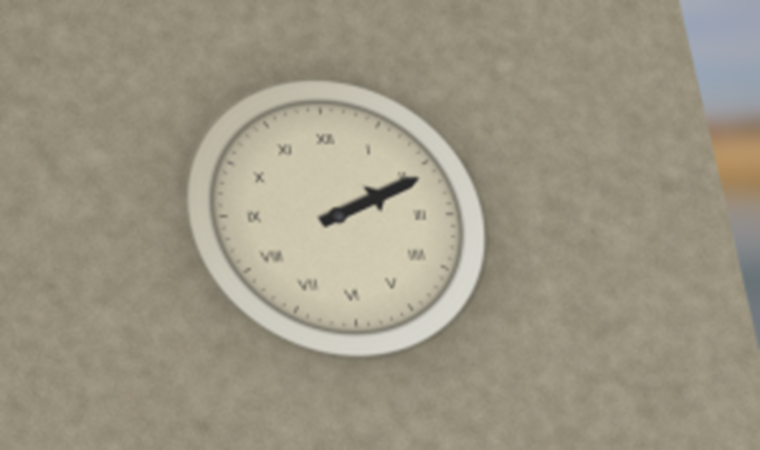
{"hour": 2, "minute": 11}
